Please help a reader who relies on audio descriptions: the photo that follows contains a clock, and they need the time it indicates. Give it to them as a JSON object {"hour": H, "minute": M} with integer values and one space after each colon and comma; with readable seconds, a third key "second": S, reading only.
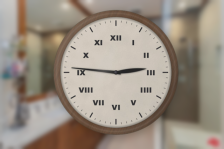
{"hour": 2, "minute": 46}
